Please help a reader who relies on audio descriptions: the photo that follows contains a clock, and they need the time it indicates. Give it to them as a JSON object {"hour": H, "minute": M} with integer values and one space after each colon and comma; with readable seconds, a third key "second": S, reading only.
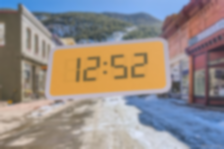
{"hour": 12, "minute": 52}
